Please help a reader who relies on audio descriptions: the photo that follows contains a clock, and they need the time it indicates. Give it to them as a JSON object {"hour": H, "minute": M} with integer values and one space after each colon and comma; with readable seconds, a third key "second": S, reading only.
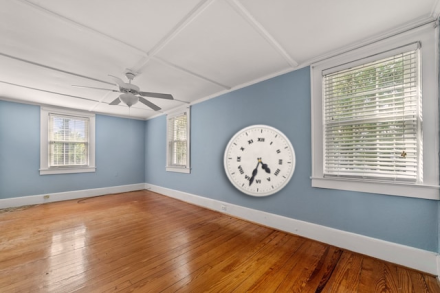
{"hour": 4, "minute": 33}
